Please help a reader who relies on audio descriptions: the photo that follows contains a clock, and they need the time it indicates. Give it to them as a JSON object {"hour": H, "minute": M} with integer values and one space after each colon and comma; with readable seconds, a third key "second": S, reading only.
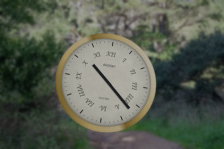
{"hour": 10, "minute": 22}
